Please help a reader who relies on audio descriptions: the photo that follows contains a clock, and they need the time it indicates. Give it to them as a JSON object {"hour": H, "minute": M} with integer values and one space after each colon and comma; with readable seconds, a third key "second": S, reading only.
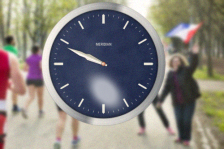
{"hour": 9, "minute": 49}
